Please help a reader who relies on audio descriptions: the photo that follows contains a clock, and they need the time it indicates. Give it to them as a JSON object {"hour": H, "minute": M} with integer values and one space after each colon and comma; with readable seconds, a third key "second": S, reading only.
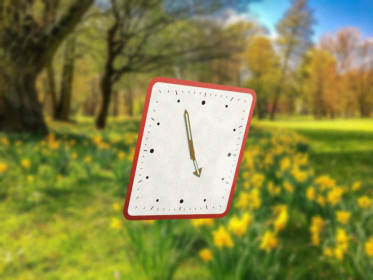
{"hour": 4, "minute": 56}
